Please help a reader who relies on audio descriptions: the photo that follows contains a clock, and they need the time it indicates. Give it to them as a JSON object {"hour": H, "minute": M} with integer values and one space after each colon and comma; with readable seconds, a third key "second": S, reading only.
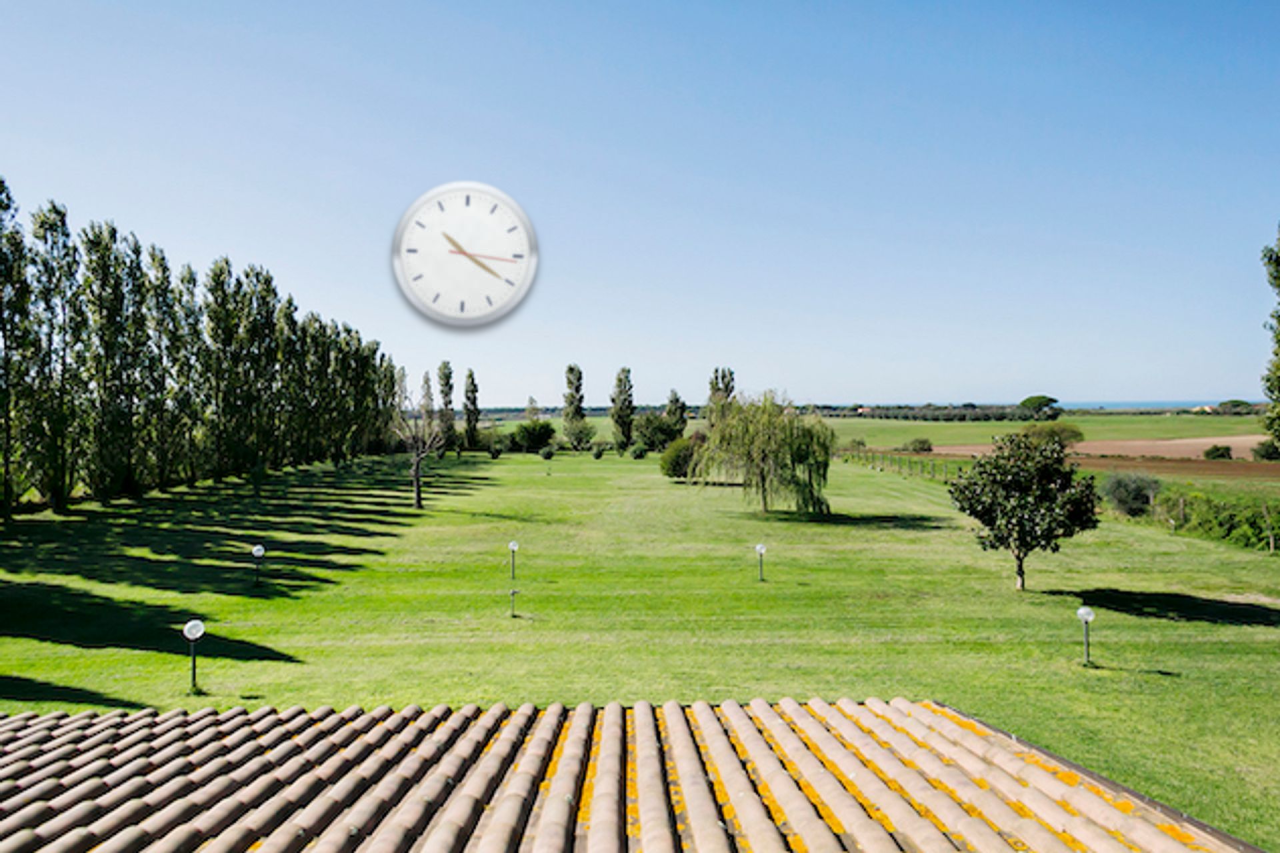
{"hour": 10, "minute": 20, "second": 16}
